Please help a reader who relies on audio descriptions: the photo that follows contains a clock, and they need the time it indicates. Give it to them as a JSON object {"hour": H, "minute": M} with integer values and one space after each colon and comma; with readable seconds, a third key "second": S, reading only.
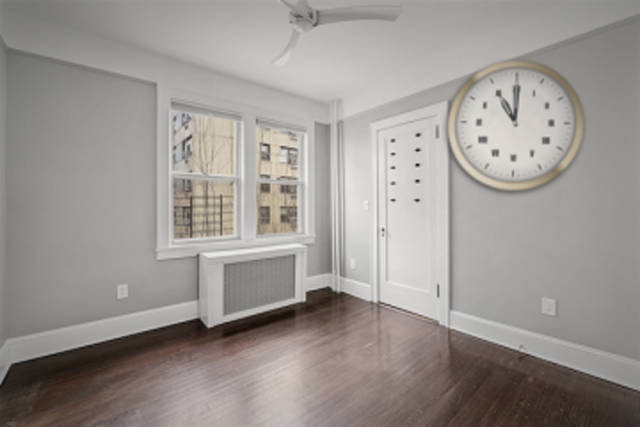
{"hour": 11, "minute": 0}
